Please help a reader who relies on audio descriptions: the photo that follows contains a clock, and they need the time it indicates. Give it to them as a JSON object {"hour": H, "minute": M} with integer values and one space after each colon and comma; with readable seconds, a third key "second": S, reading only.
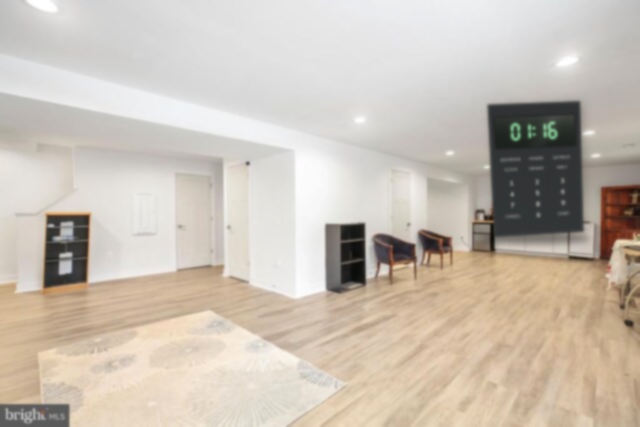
{"hour": 1, "minute": 16}
